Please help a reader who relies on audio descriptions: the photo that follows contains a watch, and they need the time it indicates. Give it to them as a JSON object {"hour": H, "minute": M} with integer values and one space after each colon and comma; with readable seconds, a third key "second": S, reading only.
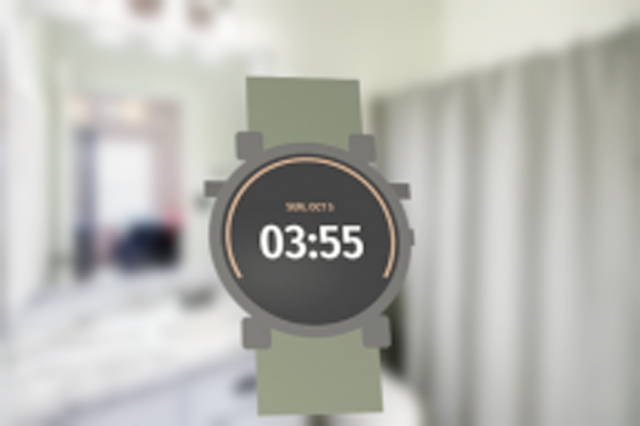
{"hour": 3, "minute": 55}
